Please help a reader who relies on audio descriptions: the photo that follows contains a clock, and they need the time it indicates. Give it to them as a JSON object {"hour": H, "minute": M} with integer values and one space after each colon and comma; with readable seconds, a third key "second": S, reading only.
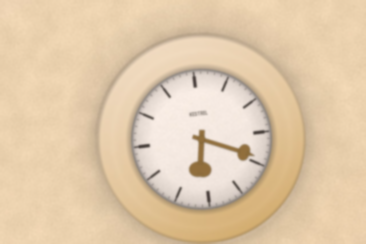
{"hour": 6, "minute": 19}
